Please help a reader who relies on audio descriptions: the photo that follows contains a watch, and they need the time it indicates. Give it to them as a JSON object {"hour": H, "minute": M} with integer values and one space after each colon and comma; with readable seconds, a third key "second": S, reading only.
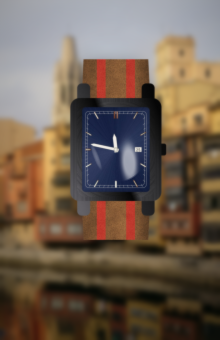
{"hour": 11, "minute": 47}
